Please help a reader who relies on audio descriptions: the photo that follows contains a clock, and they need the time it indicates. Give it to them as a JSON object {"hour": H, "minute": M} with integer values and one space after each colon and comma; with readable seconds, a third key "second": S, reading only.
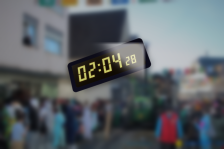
{"hour": 2, "minute": 4, "second": 28}
